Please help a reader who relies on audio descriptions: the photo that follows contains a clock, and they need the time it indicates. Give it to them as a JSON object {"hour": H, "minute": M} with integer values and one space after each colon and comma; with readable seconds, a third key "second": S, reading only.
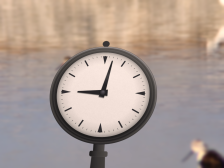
{"hour": 9, "minute": 2}
